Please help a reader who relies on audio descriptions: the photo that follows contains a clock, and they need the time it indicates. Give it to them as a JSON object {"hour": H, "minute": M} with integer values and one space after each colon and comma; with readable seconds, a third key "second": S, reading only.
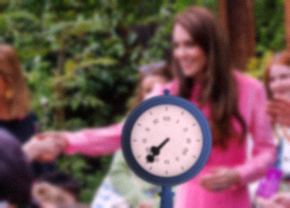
{"hour": 7, "minute": 37}
